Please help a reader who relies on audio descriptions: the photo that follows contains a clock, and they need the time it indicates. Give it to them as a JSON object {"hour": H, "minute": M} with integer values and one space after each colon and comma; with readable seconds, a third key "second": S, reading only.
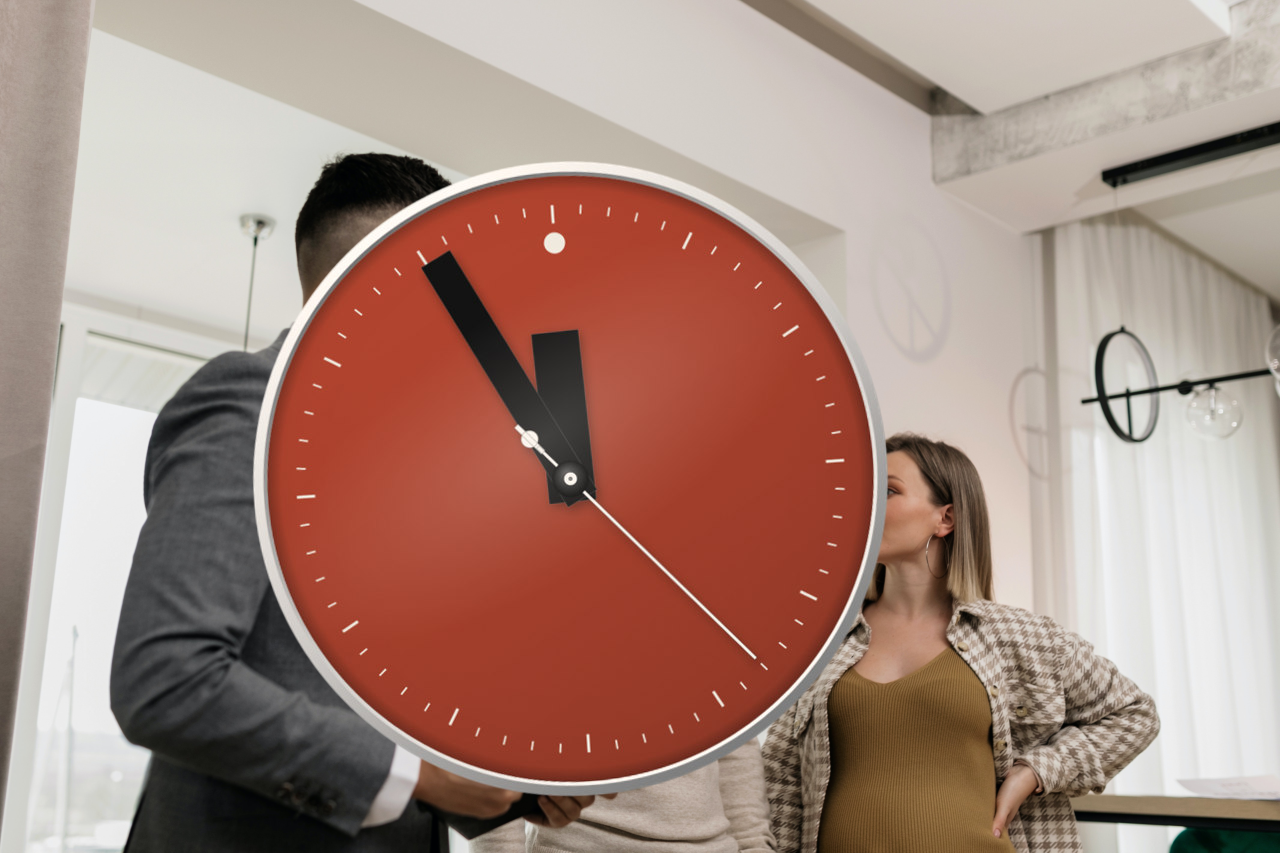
{"hour": 11, "minute": 55, "second": 23}
